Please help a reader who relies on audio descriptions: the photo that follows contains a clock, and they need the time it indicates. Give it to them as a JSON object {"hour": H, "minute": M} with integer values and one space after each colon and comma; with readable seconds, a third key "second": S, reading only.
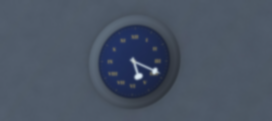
{"hour": 5, "minute": 19}
